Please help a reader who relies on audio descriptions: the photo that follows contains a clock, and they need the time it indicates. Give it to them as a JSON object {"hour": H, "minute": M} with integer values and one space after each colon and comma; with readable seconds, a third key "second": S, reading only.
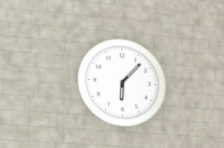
{"hour": 6, "minute": 7}
